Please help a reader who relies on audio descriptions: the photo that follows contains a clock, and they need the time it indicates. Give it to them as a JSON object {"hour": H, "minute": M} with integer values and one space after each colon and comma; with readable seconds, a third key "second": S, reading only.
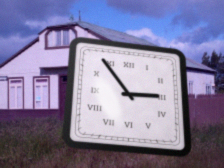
{"hour": 2, "minute": 54}
